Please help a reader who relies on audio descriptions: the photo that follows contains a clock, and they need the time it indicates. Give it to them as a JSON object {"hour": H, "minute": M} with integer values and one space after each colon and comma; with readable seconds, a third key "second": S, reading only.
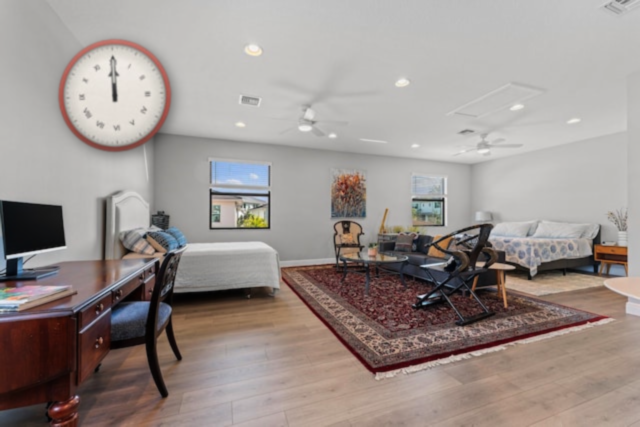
{"hour": 12, "minute": 0}
